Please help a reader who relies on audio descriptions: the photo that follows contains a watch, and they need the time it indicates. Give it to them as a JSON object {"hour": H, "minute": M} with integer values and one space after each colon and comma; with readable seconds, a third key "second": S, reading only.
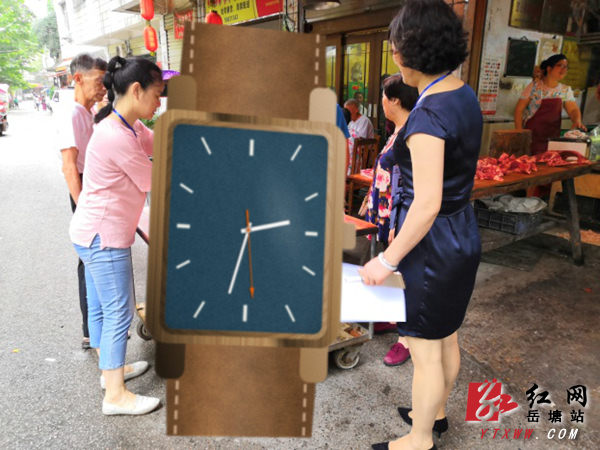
{"hour": 2, "minute": 32, "second": 29}
